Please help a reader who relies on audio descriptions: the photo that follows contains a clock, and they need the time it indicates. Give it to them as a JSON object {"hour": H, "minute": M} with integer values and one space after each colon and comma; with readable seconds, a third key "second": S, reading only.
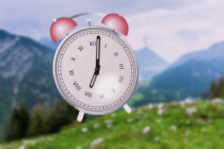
{"hour": 7, "minute": 2}
